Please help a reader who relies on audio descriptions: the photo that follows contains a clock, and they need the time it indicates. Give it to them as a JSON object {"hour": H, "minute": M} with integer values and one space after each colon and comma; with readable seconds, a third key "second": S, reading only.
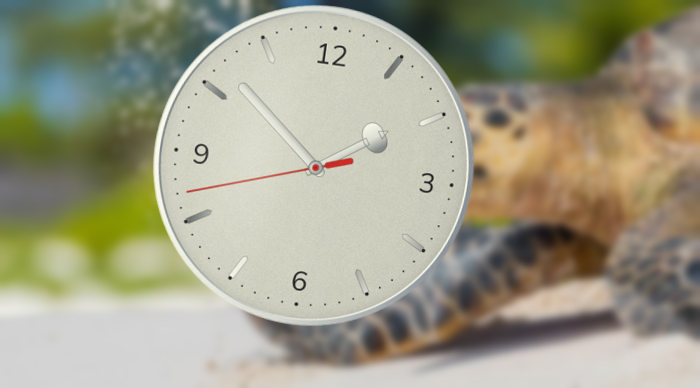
{"hour": 1, "minute": 51, "second": 42}
